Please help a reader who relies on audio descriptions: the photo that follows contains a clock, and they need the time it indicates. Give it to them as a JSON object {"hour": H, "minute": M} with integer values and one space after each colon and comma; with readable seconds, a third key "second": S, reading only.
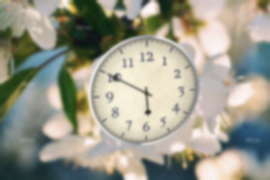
{"hour": 5, "minute": 50}
